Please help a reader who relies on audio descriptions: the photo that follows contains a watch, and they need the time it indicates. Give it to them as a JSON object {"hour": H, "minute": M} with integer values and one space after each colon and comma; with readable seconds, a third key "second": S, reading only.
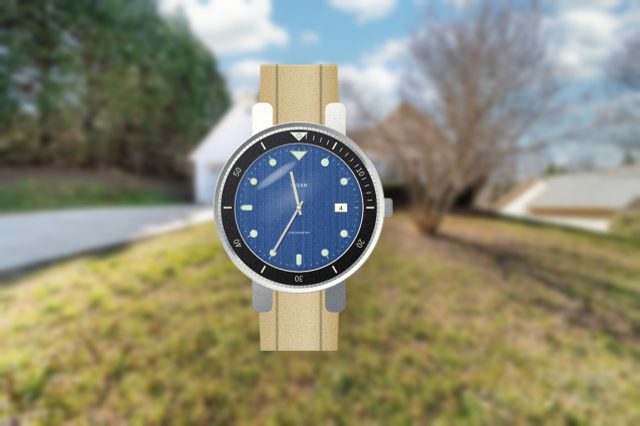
{"hour": 11, "minute": 35}
